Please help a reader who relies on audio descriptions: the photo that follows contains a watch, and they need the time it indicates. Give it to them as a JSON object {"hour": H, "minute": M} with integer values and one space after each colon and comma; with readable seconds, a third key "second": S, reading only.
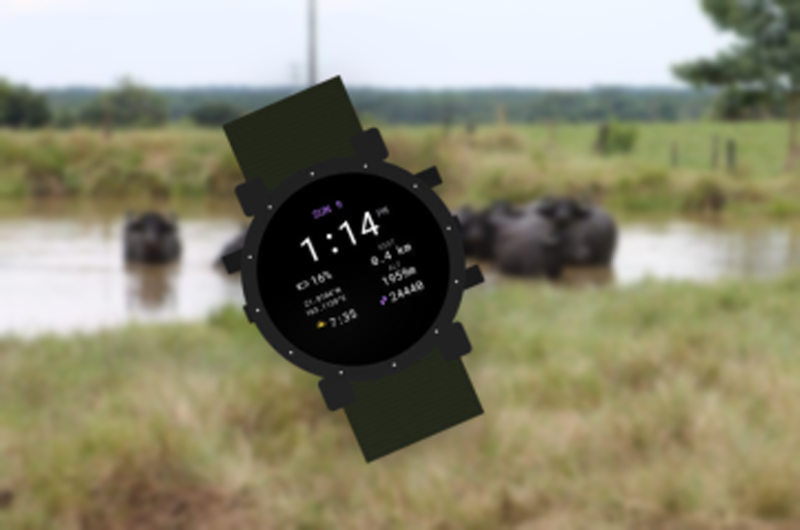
{"hour": 1, "minute": 14}
